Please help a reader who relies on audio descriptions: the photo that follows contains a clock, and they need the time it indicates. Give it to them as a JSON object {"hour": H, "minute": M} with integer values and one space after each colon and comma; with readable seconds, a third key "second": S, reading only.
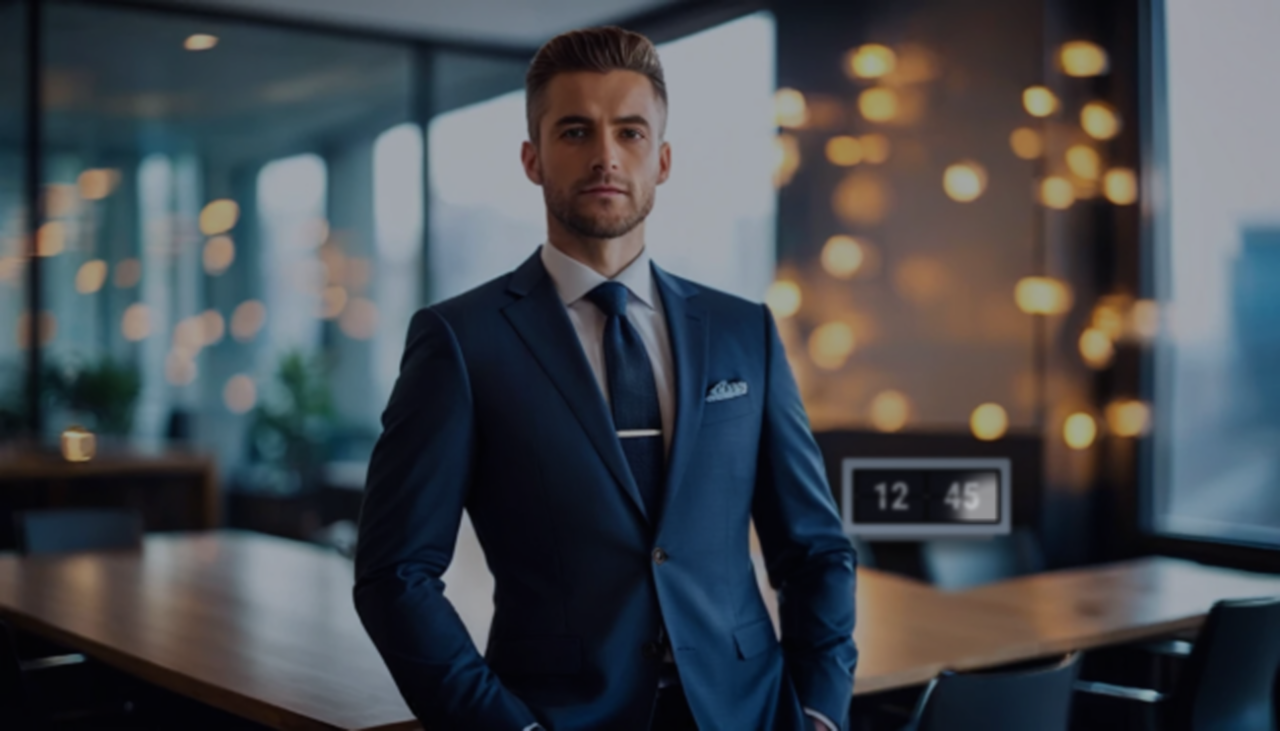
{"hour": 12, "minute": 45}
